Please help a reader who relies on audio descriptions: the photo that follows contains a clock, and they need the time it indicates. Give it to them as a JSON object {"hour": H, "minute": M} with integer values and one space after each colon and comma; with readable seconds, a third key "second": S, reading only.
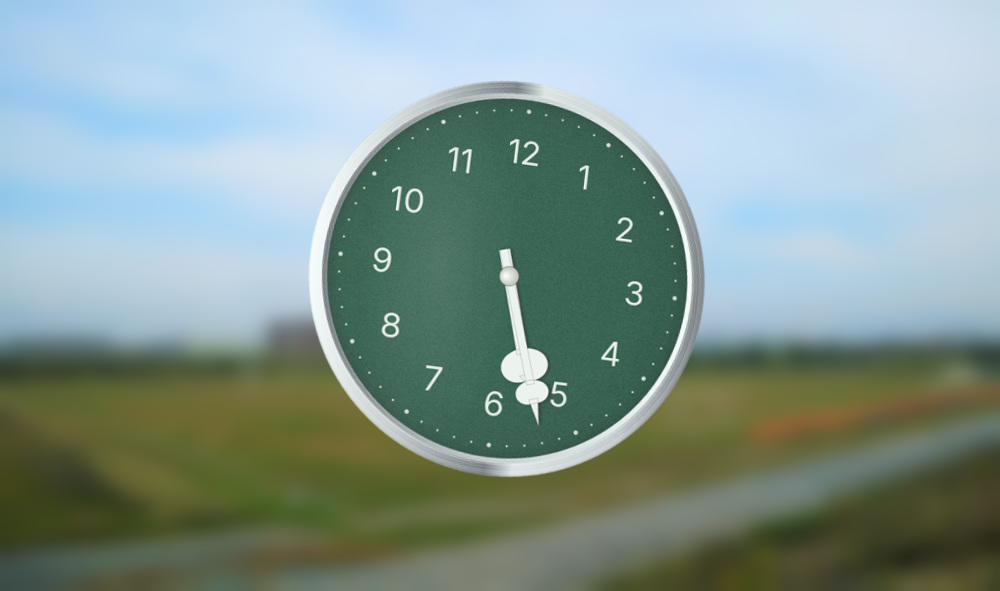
{"hour": 5, "minute": 27}
